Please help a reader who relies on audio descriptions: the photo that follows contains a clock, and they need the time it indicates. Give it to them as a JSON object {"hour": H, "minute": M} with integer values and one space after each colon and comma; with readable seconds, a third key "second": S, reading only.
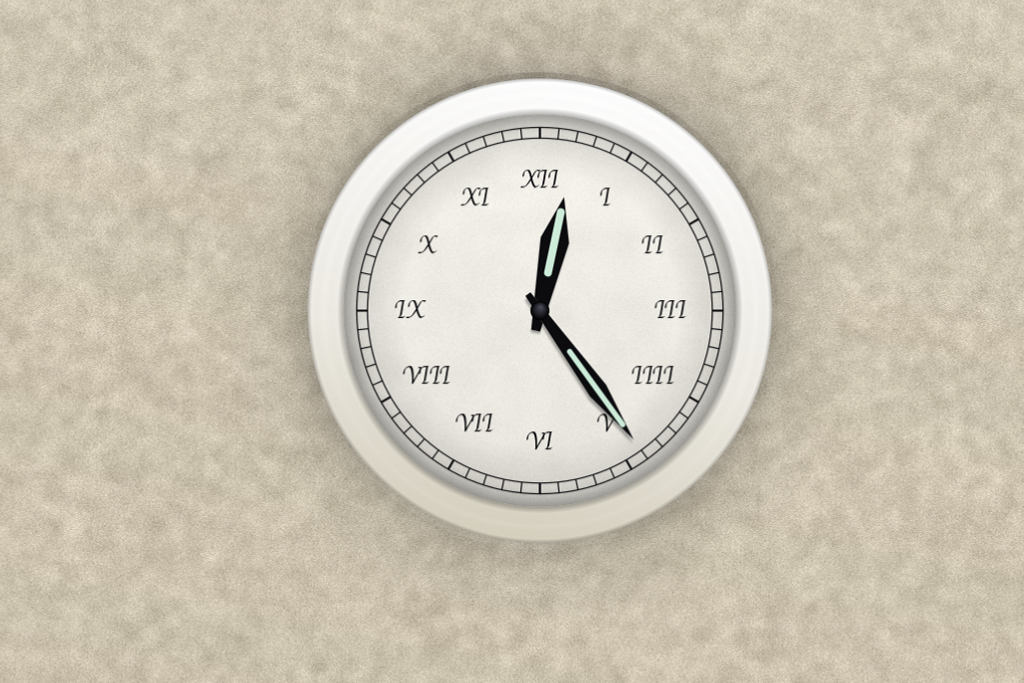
{"hour": 12, "minute": 24}
